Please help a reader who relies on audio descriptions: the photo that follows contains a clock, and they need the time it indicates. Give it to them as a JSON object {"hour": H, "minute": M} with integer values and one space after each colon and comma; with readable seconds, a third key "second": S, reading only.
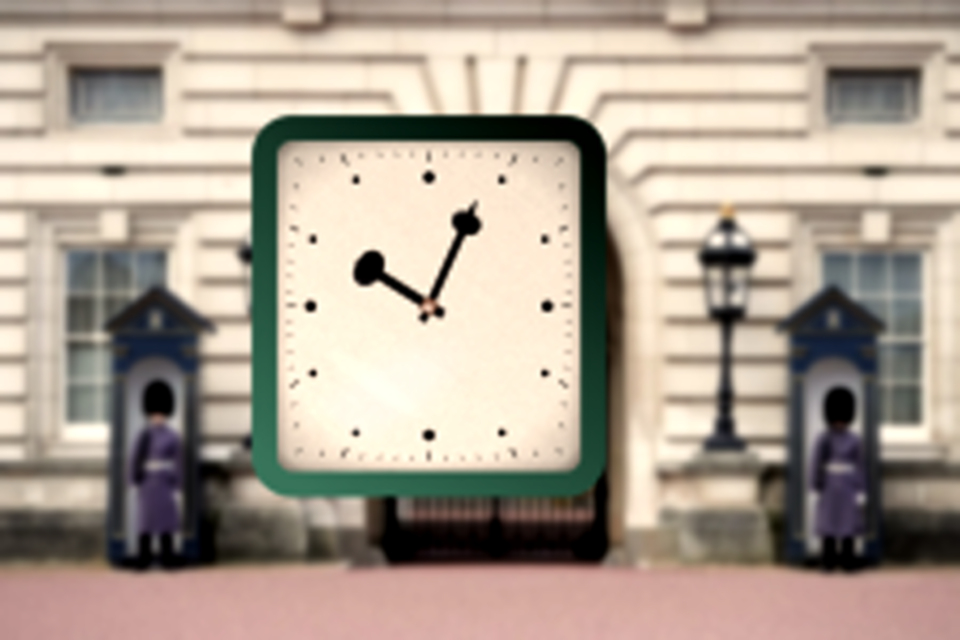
{"hour": 10, "minute": 4}
